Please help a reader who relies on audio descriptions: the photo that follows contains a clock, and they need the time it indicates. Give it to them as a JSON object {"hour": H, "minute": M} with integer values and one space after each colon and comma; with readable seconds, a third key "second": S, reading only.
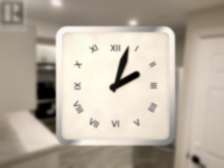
{"hour": 2, "minute": 3}
